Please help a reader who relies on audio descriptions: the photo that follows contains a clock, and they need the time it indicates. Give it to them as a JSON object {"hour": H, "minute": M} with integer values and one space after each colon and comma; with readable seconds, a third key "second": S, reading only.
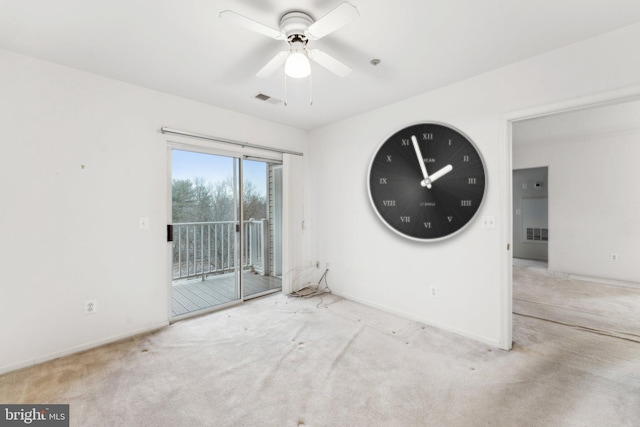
{"hour": 1, "minute": 57}
